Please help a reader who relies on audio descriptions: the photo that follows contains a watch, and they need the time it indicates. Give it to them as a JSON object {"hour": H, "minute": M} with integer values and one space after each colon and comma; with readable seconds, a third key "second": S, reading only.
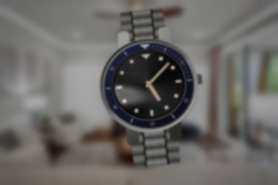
{"hour": 5, "minute": 8}
